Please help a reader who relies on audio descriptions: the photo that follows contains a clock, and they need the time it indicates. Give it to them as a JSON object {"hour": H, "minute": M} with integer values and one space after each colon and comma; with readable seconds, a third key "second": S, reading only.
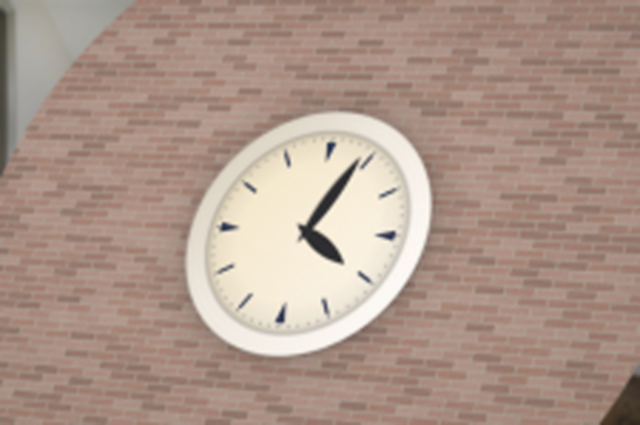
{"hour": 4, "minute": 4}
